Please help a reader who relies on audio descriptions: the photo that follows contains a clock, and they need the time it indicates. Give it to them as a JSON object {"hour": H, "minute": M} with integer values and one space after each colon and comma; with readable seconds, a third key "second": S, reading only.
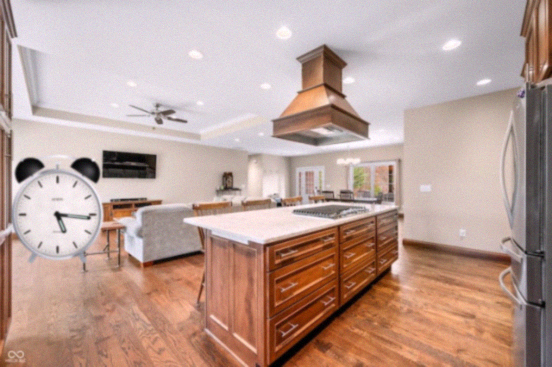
{"hour": 5, "minute": 16}
